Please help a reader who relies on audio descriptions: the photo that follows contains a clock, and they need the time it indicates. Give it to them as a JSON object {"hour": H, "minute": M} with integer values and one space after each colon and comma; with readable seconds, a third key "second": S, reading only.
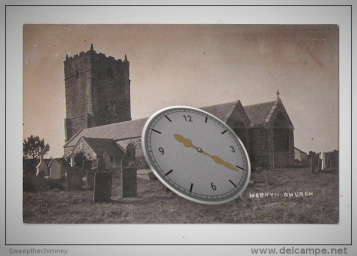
{"hour": 10, "minute": 21}
